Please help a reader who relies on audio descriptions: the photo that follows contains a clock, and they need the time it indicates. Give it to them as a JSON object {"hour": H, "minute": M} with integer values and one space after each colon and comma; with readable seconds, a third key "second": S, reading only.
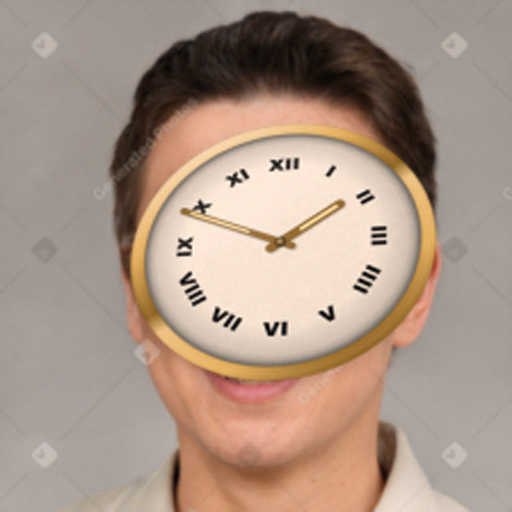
{"hour": 1, "minute": 49}
